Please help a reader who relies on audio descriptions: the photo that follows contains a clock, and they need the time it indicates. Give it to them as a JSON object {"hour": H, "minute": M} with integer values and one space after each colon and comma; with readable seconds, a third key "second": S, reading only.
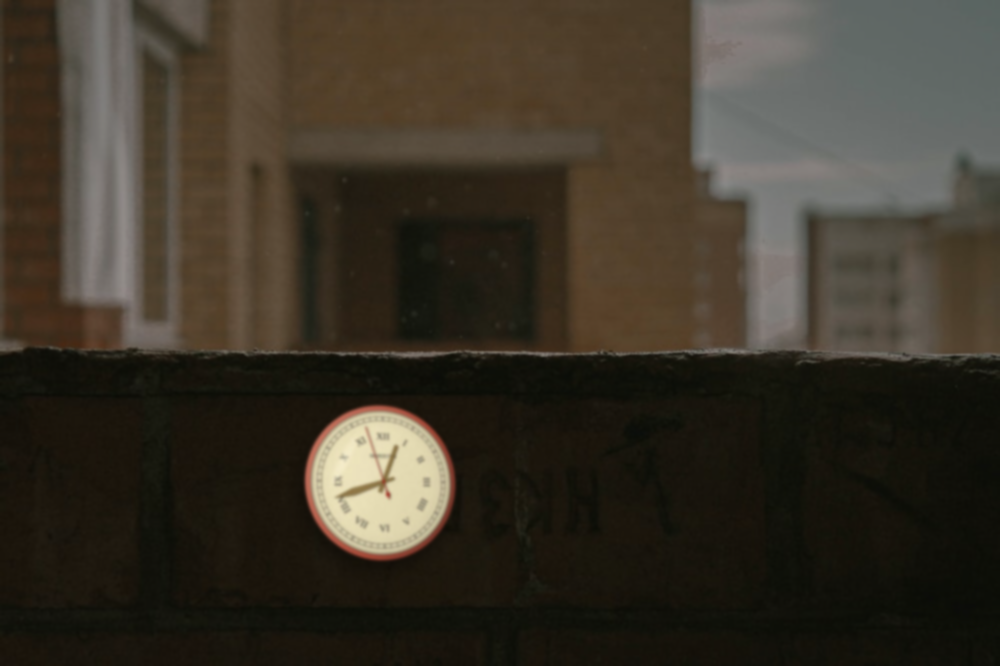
{"hour": 12, "minute": 41, "second": 57}
